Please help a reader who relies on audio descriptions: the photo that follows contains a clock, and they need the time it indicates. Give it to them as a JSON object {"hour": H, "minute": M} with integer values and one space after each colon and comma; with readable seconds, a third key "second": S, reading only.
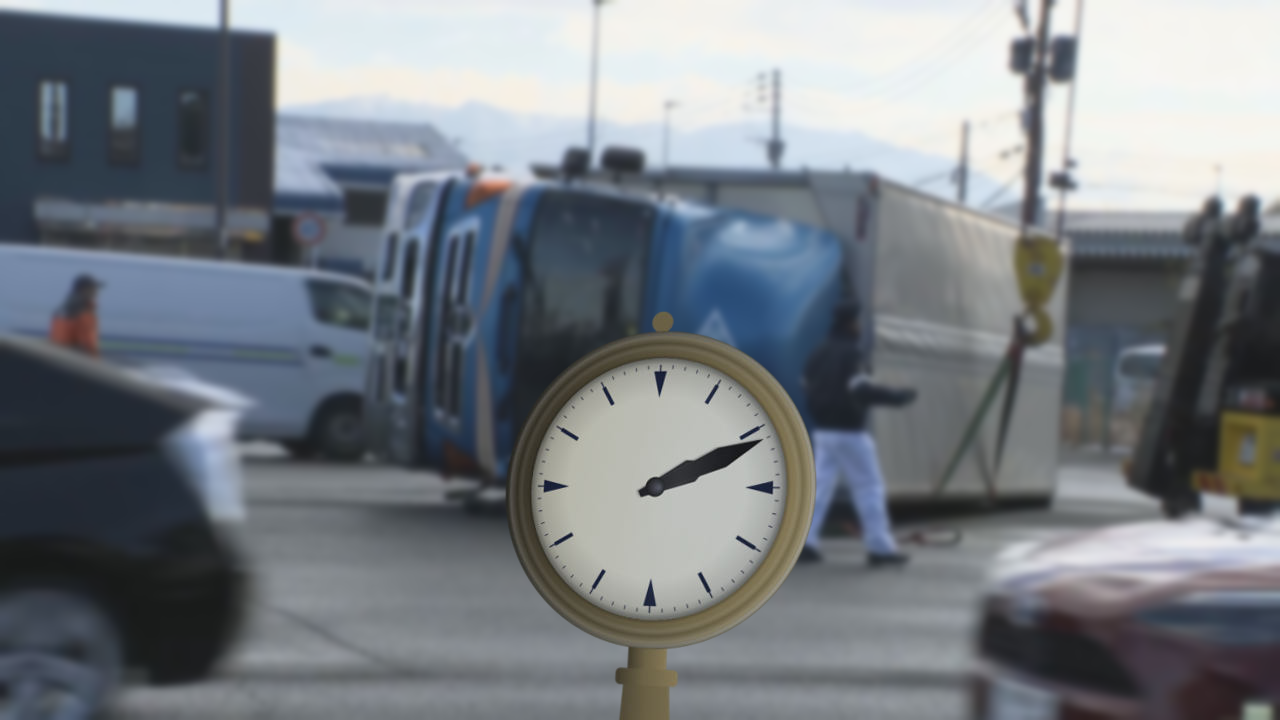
{"hour": 2, "minute": 11}
